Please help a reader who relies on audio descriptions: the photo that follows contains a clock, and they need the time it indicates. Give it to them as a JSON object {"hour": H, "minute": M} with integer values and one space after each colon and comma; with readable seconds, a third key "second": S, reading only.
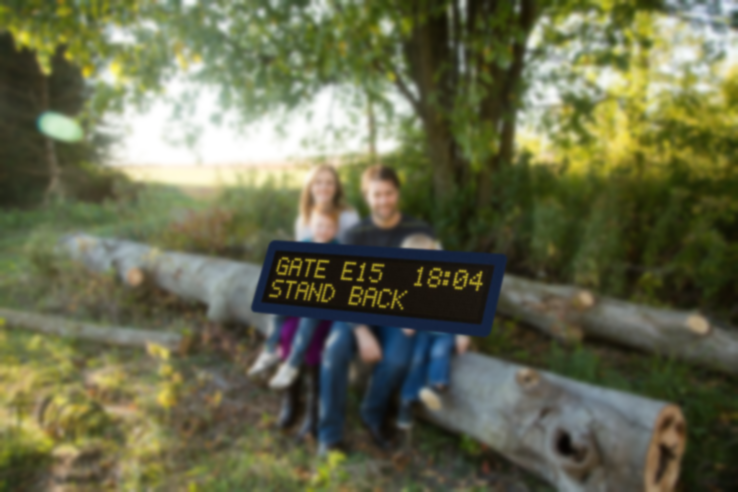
{"hour": 18, "minute": 4}
